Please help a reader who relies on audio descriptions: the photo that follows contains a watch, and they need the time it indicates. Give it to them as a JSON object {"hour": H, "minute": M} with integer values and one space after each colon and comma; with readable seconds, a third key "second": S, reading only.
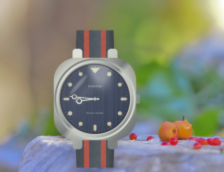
{"hour": 8, "minute": 46}
